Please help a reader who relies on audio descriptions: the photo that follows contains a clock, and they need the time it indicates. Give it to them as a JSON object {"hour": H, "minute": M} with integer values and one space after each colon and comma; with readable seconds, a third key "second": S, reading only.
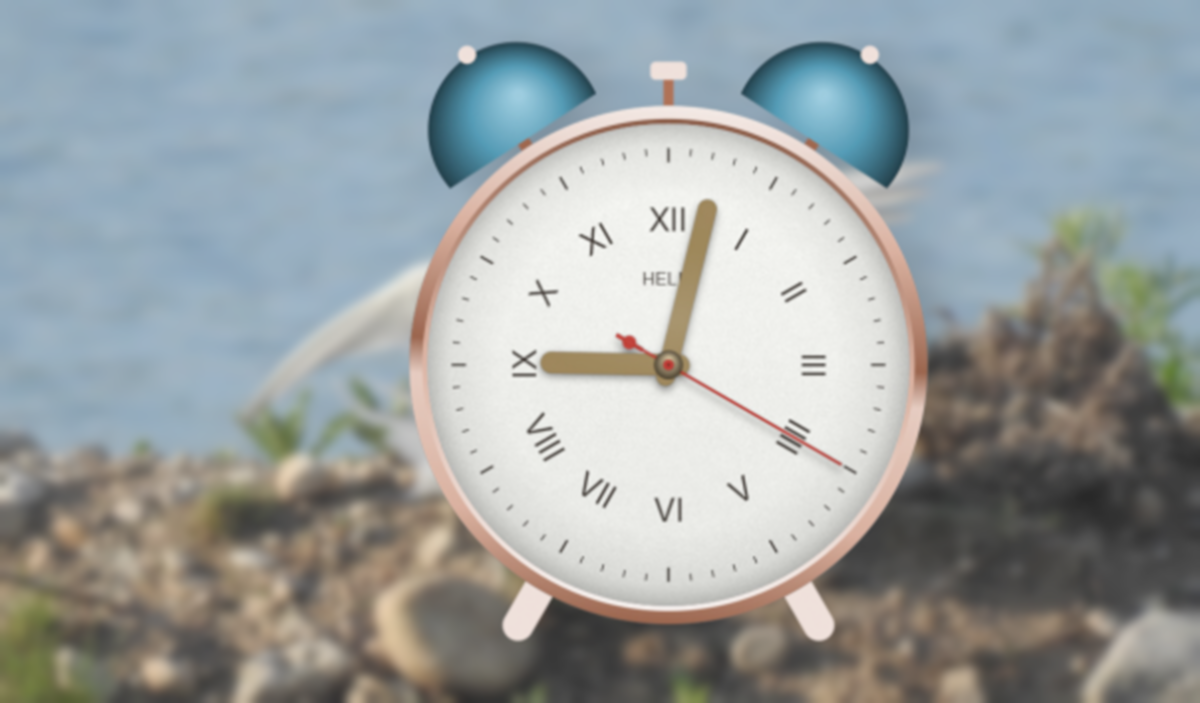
{"hour": 9, "minute": 2, "second": 20}
